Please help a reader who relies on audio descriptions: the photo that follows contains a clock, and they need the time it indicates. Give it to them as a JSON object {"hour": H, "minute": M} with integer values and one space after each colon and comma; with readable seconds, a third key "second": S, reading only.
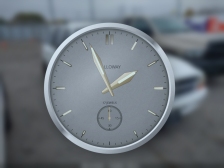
{"hour": 1, "minute": 56}
